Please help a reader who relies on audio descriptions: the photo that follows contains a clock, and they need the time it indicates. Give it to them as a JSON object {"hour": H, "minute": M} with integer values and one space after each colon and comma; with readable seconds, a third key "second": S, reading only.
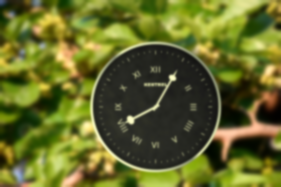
{"hour": 8, "minute": 5}
